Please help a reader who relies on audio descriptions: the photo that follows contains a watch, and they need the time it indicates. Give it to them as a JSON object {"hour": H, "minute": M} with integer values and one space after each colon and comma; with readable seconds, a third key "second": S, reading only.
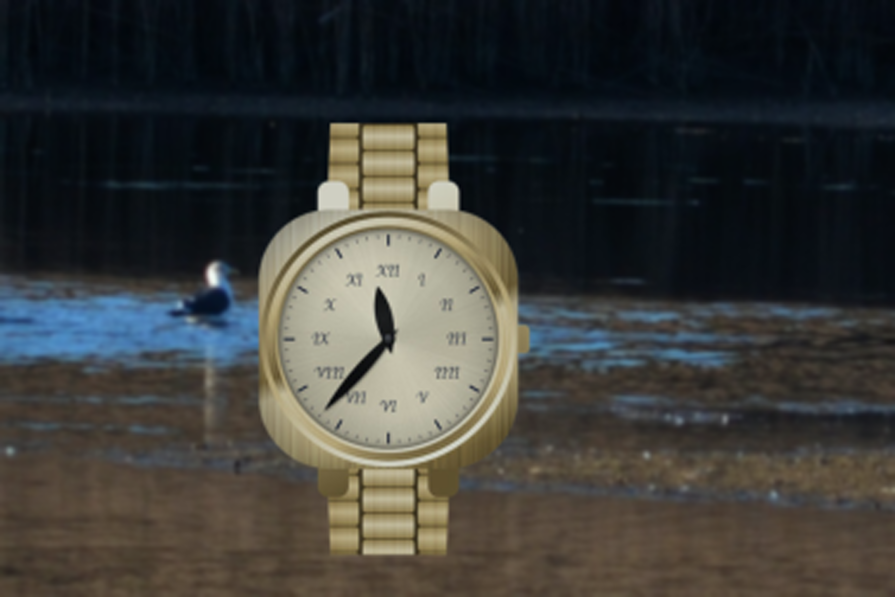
{"hour": 11, "minute": 37}
